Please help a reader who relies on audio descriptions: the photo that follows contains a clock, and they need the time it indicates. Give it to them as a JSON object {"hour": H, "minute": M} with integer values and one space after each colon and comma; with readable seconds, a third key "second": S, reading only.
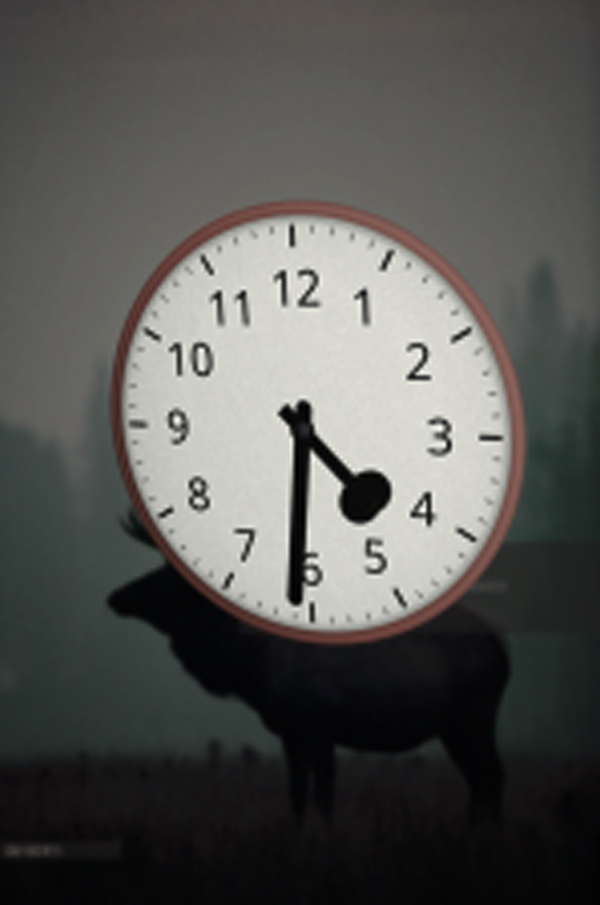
{"hour": 4, "minute": 31}
